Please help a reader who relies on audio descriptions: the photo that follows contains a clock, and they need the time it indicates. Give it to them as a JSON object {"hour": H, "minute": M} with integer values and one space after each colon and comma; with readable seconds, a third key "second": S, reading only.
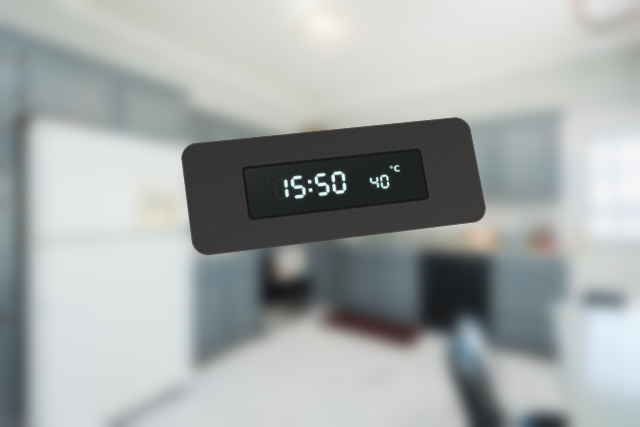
{"hour": 15, "minute": 50}
